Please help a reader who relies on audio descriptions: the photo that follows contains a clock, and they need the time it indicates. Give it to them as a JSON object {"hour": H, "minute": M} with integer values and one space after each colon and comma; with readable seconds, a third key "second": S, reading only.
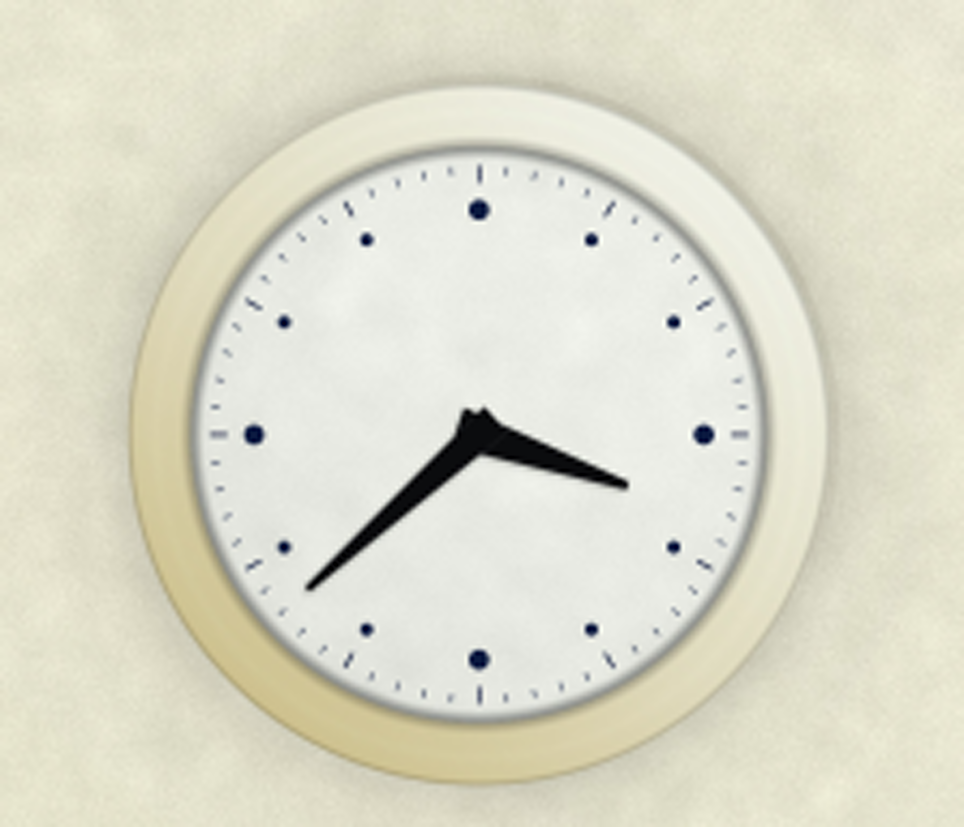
{"hour": 3, "minute": 38}
